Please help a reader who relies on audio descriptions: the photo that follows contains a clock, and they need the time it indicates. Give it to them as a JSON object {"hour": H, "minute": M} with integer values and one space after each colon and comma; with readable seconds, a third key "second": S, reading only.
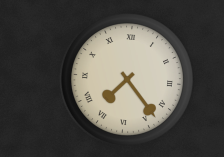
{"hour": 7, "minute": 23}
